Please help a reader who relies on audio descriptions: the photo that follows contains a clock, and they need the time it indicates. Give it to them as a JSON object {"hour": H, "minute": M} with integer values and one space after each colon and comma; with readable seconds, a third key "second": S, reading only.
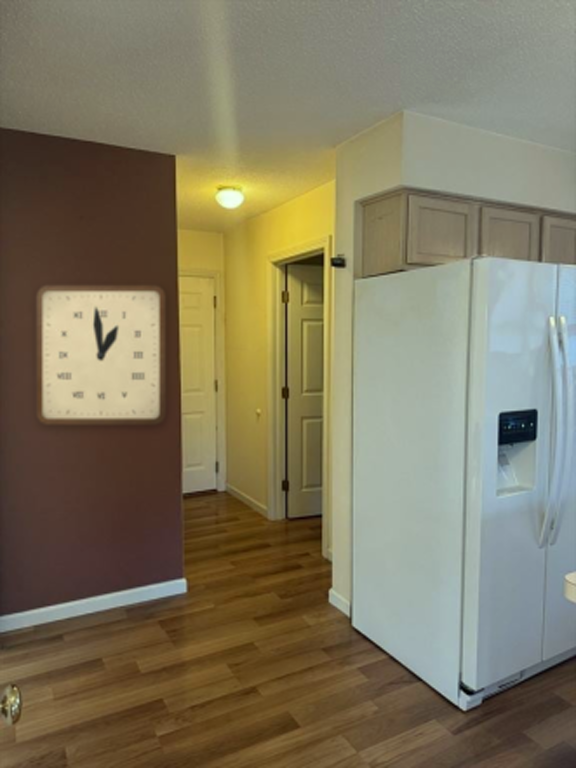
{"hour": 12, "minute": 59}
